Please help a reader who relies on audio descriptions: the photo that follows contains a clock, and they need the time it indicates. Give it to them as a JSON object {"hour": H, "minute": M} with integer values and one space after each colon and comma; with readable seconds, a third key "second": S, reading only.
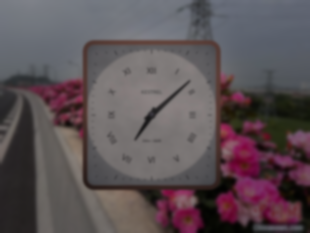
{"hour": 7, "minute": 8}
